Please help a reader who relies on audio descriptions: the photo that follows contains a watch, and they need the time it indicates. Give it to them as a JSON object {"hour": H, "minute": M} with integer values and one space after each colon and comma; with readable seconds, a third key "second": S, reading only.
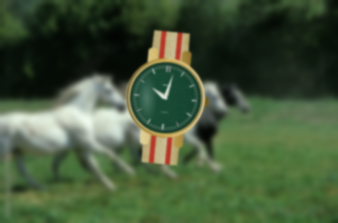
{"hour": 10, "minute": 2}
